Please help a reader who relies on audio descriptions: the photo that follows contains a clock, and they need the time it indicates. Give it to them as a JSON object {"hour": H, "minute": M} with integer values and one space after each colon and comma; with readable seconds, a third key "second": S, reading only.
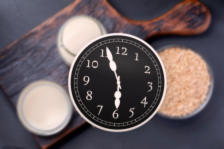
{"hour": 5, "minute": 56}
